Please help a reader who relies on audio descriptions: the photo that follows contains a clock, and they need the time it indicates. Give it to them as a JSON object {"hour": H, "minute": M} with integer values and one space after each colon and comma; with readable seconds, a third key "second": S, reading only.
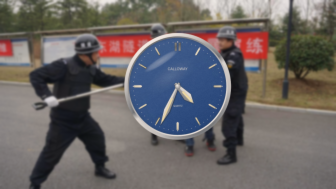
{"hour": 4, "minute": 34}
